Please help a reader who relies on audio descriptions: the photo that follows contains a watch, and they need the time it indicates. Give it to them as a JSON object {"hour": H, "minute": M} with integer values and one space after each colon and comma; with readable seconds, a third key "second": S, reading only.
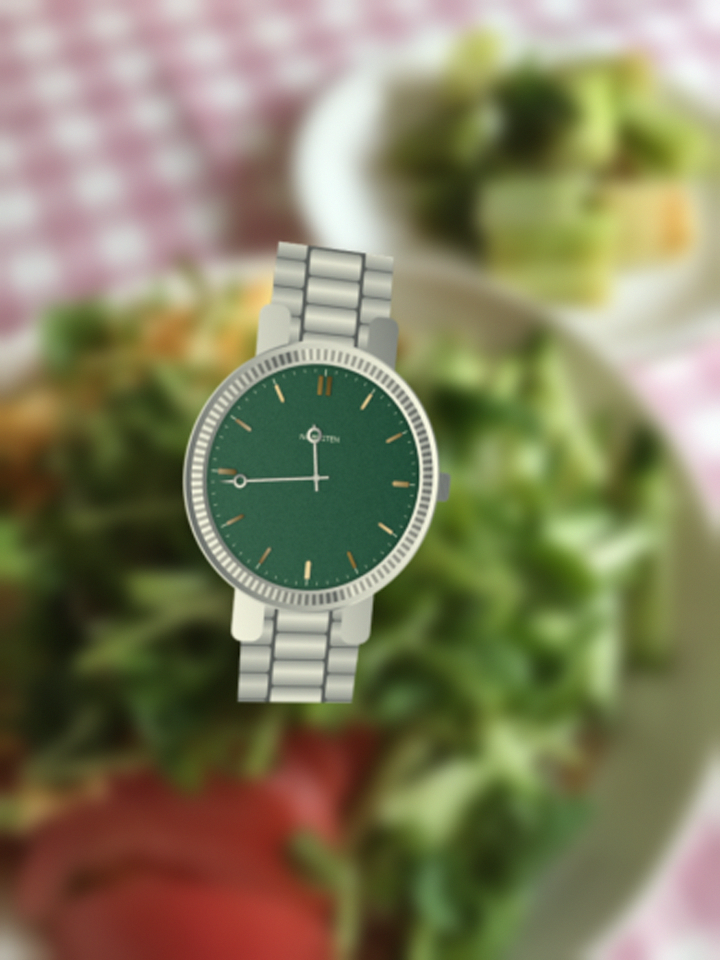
{"hour": 11, "minute": 44}
